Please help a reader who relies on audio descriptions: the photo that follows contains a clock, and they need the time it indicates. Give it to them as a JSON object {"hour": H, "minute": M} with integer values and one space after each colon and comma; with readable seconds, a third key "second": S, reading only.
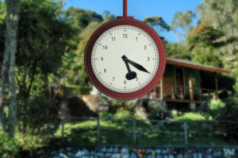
{"hour": 5, "minute": 20}
